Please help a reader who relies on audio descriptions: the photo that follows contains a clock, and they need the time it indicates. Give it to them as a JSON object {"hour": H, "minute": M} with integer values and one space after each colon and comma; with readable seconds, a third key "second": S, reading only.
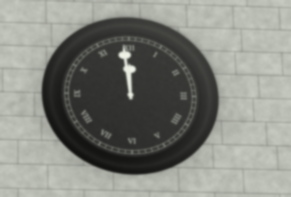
{"hour": 11, "minute": 59}
